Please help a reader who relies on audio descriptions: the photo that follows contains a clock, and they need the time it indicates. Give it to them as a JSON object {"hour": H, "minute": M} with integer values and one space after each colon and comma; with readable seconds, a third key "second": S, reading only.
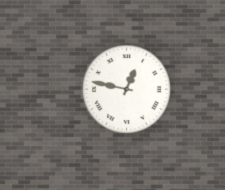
{"hour": 12, "minute": 47}
